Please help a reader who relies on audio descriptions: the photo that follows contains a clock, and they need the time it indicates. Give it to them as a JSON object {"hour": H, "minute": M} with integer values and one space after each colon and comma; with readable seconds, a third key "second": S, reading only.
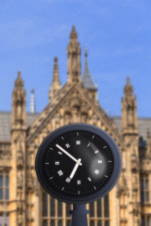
{"hour": 6, "minute": 52}
